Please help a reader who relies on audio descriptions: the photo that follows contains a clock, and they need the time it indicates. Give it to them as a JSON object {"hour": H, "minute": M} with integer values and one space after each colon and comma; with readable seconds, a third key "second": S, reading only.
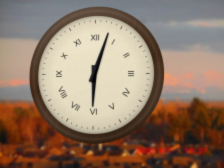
{"hour": 6, "minute": 3}
